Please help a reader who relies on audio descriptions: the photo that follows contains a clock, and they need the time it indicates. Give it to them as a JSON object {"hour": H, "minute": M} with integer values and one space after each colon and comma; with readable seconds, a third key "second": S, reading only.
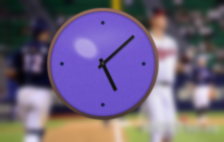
{"hour": 5, "minute": 8}
